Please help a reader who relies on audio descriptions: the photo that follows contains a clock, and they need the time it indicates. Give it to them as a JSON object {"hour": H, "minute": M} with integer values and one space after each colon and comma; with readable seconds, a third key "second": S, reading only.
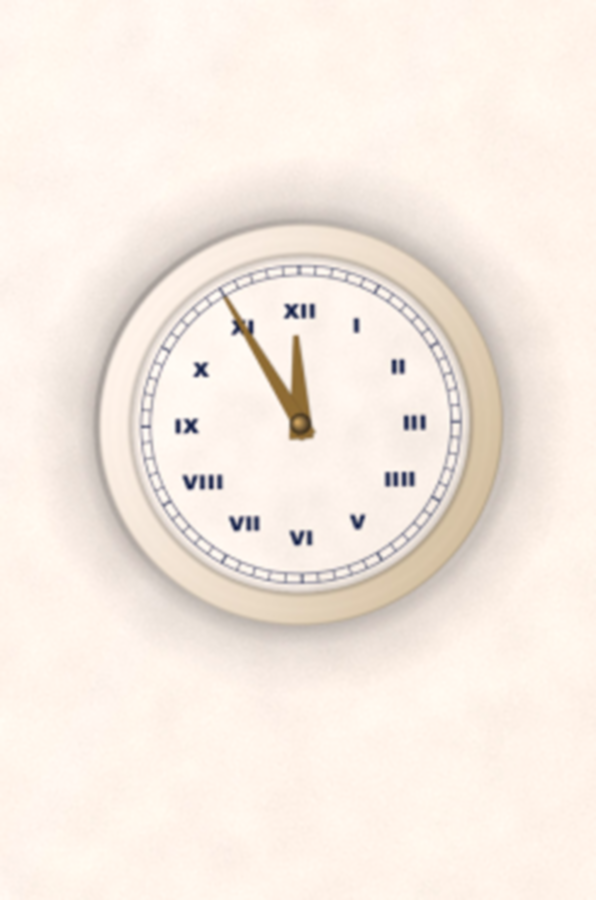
{"hour": 11, "minute": 55}
